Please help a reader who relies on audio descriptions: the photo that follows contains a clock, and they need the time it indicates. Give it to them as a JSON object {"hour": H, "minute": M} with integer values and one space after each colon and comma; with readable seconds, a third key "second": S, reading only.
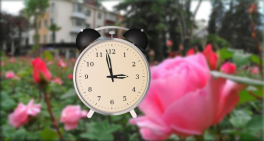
{"hour": 2, "minute": 58}
